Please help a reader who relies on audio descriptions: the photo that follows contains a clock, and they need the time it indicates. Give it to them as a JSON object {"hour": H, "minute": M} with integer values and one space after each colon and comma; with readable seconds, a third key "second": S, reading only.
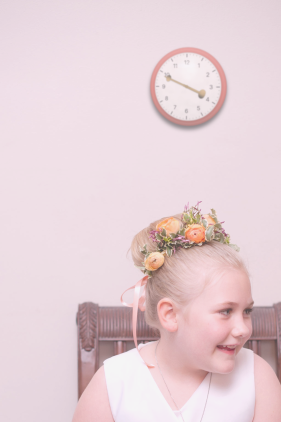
{"hour": 3, "minute": 49}
